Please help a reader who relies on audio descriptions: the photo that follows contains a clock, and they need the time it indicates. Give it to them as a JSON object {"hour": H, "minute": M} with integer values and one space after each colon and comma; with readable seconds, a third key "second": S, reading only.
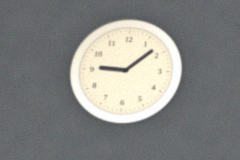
{"hour": 9, "minute": 8}
